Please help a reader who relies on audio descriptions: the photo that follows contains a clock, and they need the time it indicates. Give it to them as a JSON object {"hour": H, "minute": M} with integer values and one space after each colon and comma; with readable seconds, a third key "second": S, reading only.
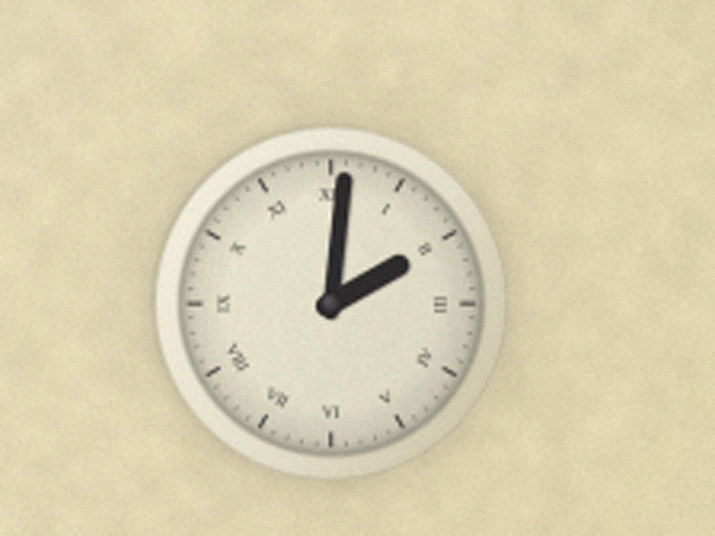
{"hour": 2, "minute": 1}
